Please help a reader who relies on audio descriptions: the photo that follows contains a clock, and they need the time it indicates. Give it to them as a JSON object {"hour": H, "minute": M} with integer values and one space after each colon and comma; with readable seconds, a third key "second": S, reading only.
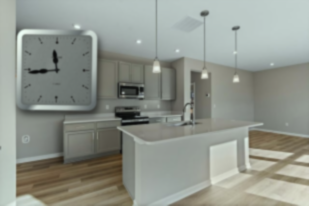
{"hour": 11, "minute": 44}
